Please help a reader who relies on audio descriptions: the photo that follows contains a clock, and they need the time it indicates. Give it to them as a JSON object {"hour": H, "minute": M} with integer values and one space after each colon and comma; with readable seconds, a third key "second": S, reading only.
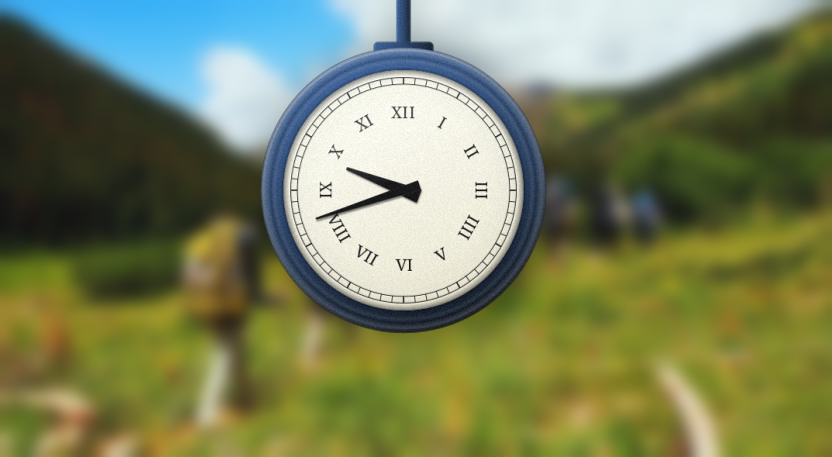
{"hour": 9, "minute": 42}
